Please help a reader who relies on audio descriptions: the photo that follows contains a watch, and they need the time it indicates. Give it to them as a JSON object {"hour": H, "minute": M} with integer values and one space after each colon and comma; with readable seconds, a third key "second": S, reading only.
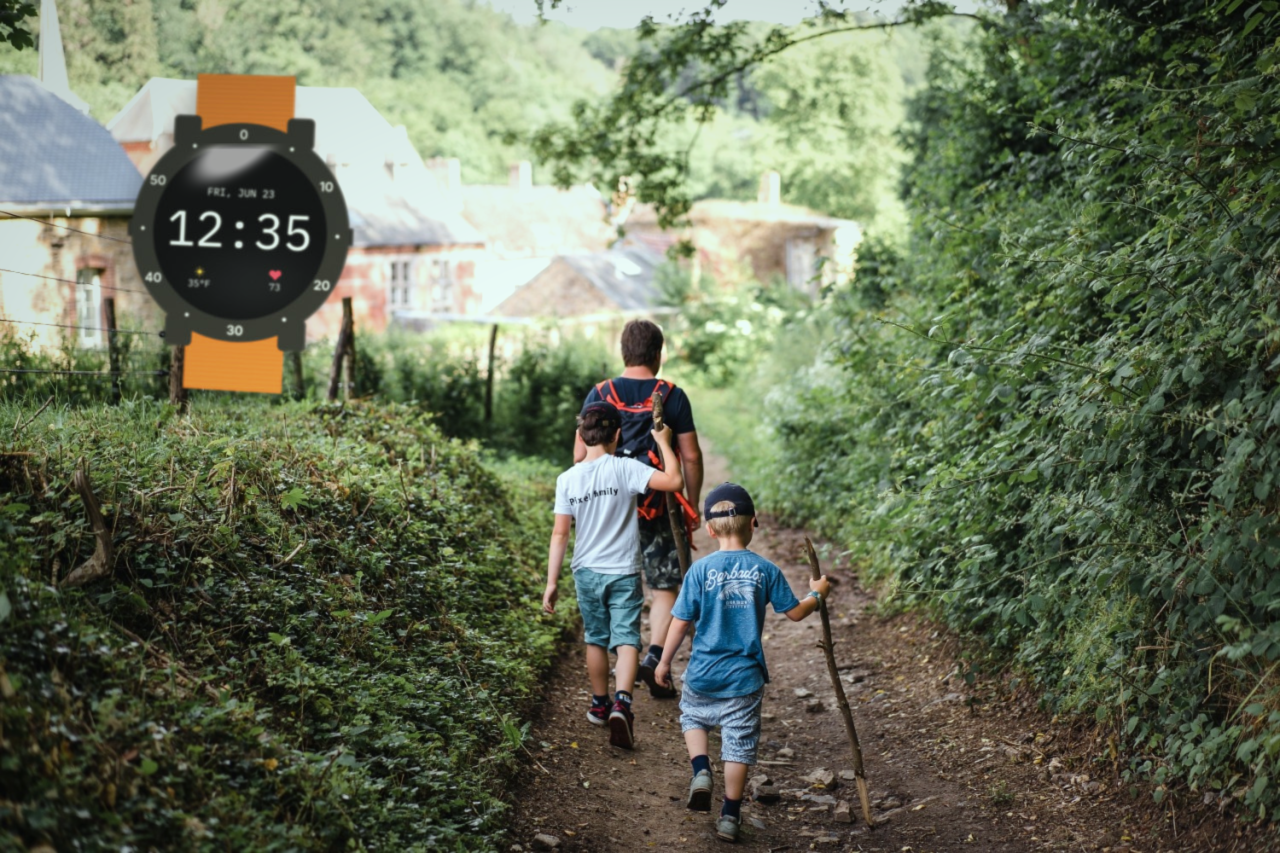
{"hour": 12, "minute": 35}
